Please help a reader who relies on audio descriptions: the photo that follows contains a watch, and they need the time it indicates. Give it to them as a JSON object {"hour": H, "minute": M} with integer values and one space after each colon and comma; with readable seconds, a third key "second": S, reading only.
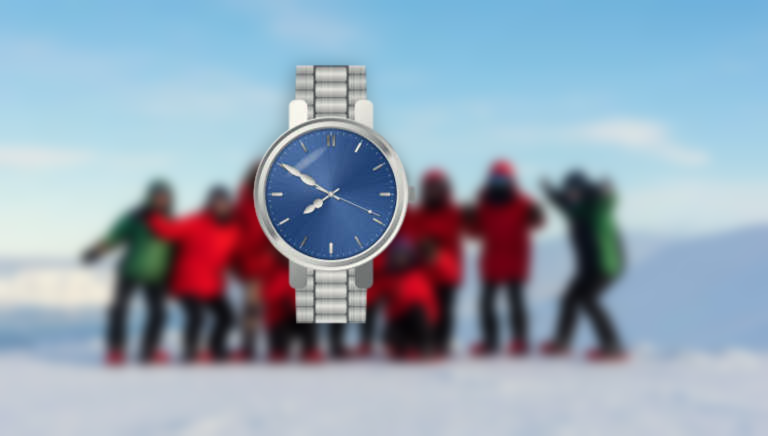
{"hour": 7, "minute": 50, "second": 19}
